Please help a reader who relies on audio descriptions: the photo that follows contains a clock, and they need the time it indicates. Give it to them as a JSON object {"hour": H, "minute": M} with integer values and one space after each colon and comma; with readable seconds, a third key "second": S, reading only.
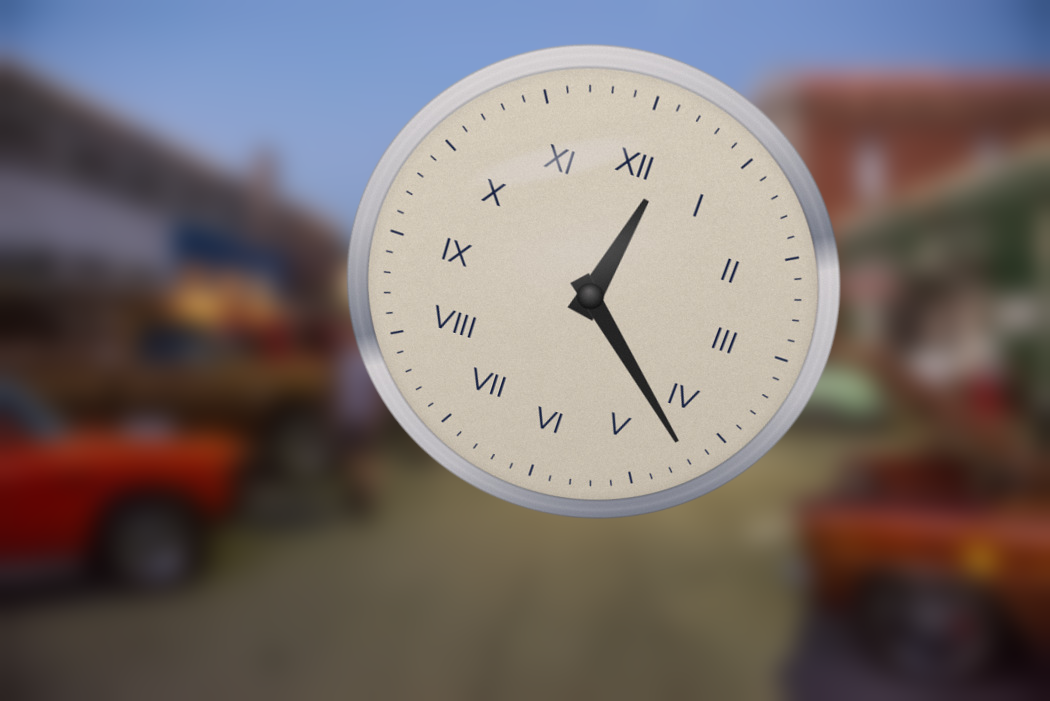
{"hour": 12, "minute": 22}
